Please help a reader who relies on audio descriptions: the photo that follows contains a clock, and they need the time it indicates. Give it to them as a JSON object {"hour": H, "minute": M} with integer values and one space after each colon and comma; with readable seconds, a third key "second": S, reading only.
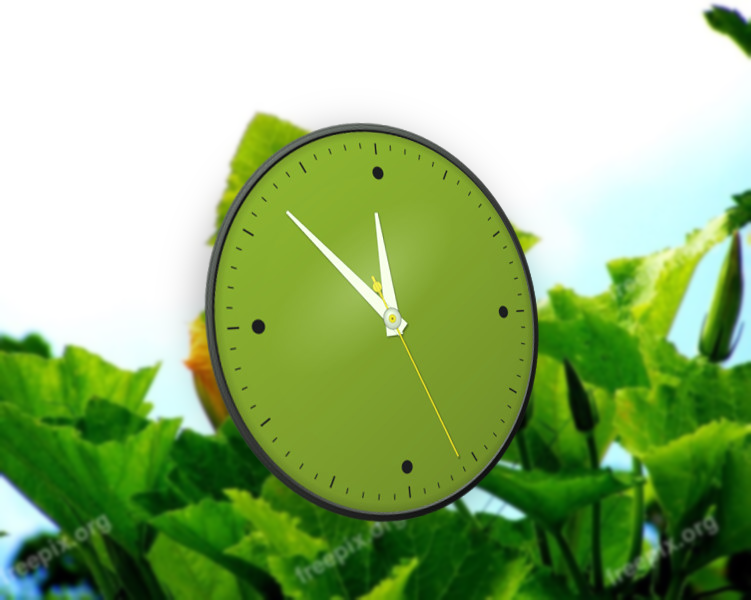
{"hour": 11, "minute": 52, "second": 26}
